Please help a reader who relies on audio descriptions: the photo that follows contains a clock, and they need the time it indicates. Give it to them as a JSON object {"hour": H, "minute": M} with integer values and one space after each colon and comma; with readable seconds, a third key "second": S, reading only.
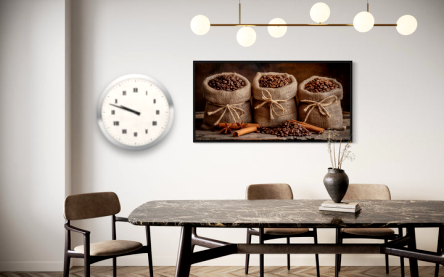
{"hour": 9, "minute": 48}
